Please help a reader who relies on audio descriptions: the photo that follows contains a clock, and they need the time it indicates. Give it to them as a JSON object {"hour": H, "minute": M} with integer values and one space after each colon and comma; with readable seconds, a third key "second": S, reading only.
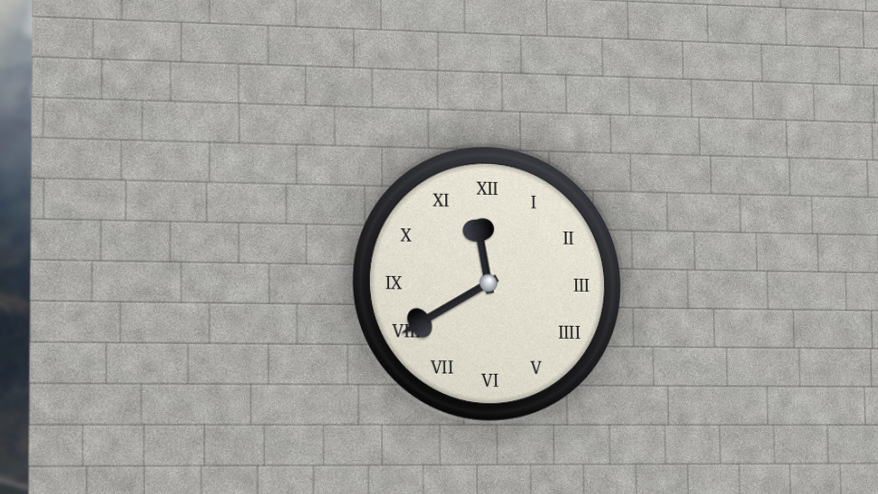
{"hour": 11, "minute": 40}
